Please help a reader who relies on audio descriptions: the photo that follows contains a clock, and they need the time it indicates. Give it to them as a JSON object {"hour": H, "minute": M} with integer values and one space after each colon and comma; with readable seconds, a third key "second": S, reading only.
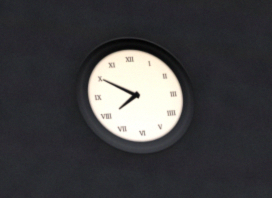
{"hour": 7, "minute": 50}
